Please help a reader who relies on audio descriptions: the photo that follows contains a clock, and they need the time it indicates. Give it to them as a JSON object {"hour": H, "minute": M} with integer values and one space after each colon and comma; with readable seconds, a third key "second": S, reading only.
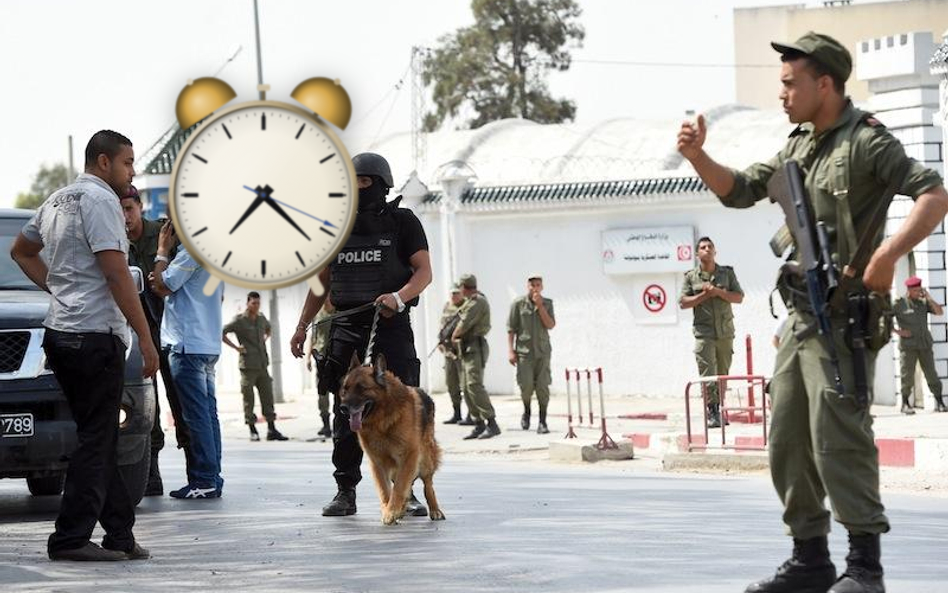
{"hour": 7, "minute": 22, "second": 19}
